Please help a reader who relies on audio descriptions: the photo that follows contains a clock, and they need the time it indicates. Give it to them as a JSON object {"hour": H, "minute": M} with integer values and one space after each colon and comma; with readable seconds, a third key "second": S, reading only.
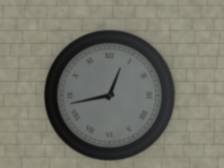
{"hour": 12, "minute": 43}
